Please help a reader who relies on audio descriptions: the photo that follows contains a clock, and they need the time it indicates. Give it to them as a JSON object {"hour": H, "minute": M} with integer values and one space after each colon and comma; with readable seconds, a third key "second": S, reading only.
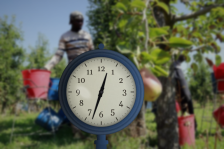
{"hour": 12, "minute": 33}
